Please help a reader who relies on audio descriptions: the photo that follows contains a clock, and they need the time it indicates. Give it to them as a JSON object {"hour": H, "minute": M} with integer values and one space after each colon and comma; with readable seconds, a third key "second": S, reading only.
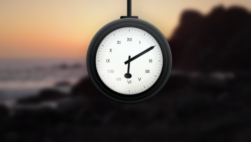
{"hour": 6, "minute": 10}
